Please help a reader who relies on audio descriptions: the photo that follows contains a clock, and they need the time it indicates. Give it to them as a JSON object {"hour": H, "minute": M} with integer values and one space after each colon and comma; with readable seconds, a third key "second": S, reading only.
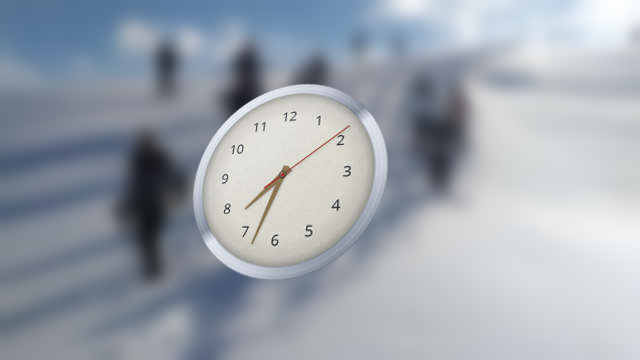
{"hour": 7, "minute": 33, "second": 9}
